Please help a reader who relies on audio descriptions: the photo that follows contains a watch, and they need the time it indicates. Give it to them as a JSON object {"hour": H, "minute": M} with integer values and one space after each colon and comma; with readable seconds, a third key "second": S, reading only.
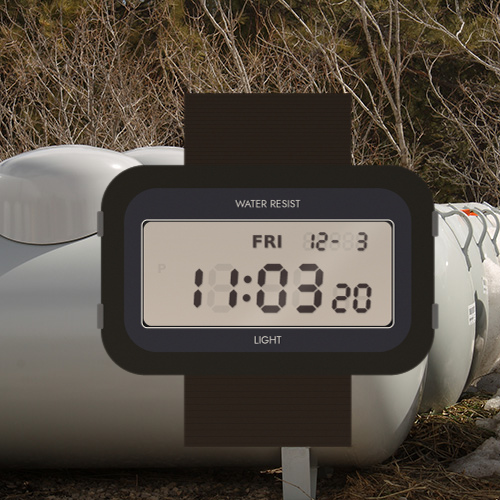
{"hour": 11, "minute": 3, "second": 20}
